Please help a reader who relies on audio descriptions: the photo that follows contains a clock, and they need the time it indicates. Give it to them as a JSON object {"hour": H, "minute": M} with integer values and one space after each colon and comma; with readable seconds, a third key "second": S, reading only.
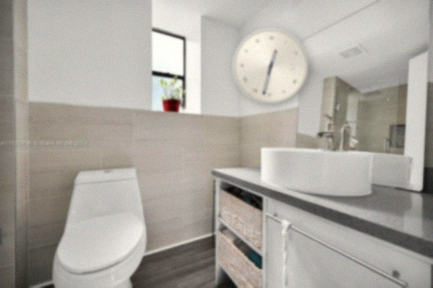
{"hour": 12, "minute": 32}
